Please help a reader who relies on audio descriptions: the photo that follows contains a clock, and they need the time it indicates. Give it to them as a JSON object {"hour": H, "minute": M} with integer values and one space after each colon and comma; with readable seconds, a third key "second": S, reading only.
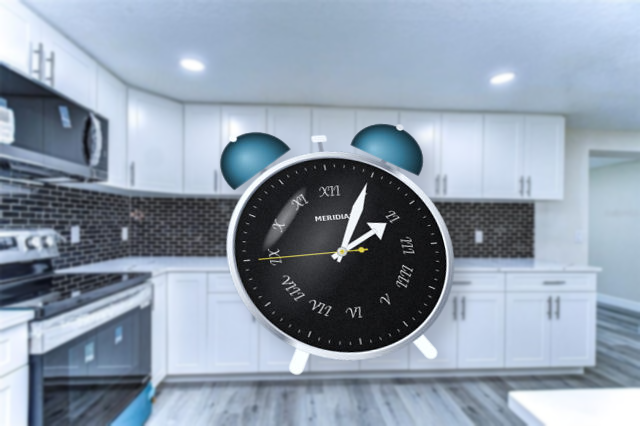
{"hour": 2, "minute": 4, "second": 45}
